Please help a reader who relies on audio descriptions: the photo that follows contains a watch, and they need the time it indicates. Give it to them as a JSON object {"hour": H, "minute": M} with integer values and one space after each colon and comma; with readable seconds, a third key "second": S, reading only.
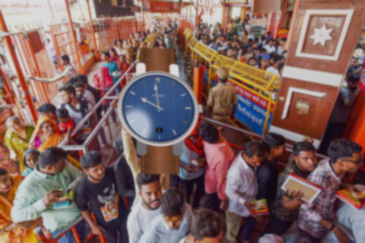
{"hour": 9, "minute": 59}
